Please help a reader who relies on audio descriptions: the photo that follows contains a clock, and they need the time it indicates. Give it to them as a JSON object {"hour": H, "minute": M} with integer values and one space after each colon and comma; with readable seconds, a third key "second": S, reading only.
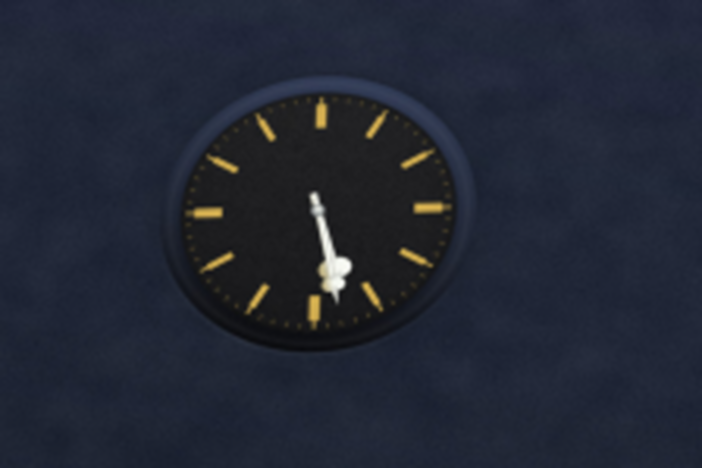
{"hour": 5, "minute": 28}
